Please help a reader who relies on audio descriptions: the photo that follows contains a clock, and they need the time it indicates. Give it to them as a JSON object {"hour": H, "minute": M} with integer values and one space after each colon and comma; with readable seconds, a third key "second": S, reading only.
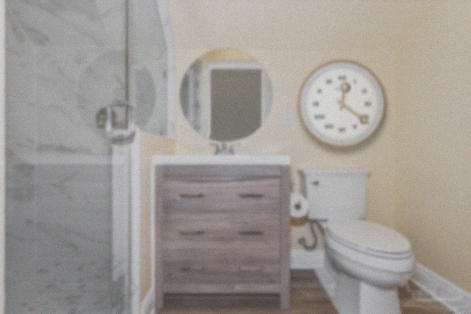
{"hour": 12, "minute": 21}
